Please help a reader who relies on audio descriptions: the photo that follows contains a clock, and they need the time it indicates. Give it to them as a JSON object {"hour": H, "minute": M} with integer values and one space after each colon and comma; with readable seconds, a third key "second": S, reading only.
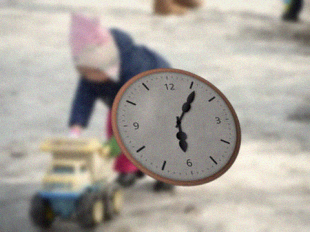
{"hour": 6, "minute": 6}
